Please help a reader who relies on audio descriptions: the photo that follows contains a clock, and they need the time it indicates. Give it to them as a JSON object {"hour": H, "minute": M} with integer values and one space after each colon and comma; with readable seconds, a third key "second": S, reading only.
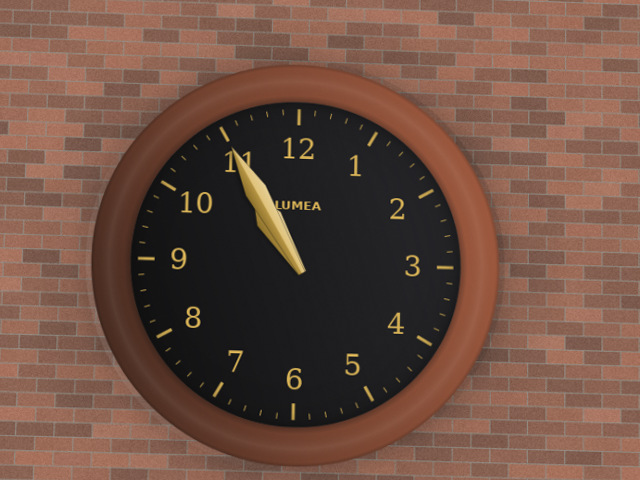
{"hour": 10, "minute": 55}
